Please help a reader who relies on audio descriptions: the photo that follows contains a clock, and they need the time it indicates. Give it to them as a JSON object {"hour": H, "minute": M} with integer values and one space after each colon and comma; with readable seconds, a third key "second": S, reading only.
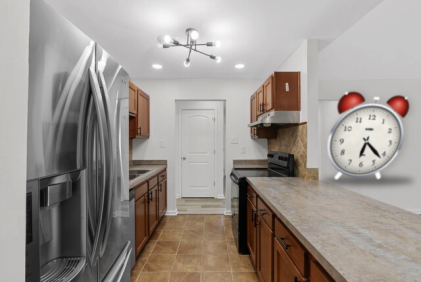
{"hour": 6, "minute": 22}
